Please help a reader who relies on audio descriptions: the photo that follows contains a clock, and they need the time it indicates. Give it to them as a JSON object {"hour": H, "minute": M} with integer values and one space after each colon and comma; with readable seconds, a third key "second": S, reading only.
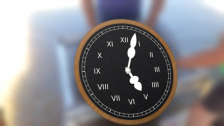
{"hour": 5, "minute": 3}
